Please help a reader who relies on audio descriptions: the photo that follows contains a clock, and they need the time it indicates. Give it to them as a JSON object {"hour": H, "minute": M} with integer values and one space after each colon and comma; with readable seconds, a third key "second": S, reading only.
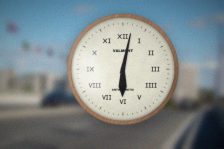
{"hour": 6, "minute": 2}
